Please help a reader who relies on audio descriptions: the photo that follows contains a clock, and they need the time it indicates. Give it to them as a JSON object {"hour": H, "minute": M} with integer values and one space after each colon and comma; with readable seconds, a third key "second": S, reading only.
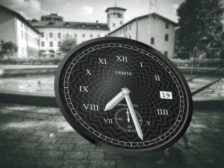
{"hour": 7, "minute": 28}
